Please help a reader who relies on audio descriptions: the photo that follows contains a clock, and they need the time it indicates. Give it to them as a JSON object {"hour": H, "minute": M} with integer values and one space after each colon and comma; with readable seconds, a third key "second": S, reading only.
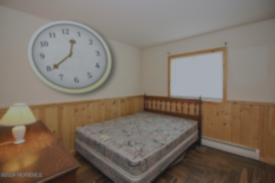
{"hour": 12, "minute": 39}
